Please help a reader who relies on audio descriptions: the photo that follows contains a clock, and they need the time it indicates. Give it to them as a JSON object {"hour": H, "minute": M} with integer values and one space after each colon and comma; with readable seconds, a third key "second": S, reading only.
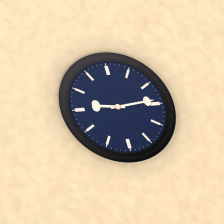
{"hour": 9, "minute": 14}
